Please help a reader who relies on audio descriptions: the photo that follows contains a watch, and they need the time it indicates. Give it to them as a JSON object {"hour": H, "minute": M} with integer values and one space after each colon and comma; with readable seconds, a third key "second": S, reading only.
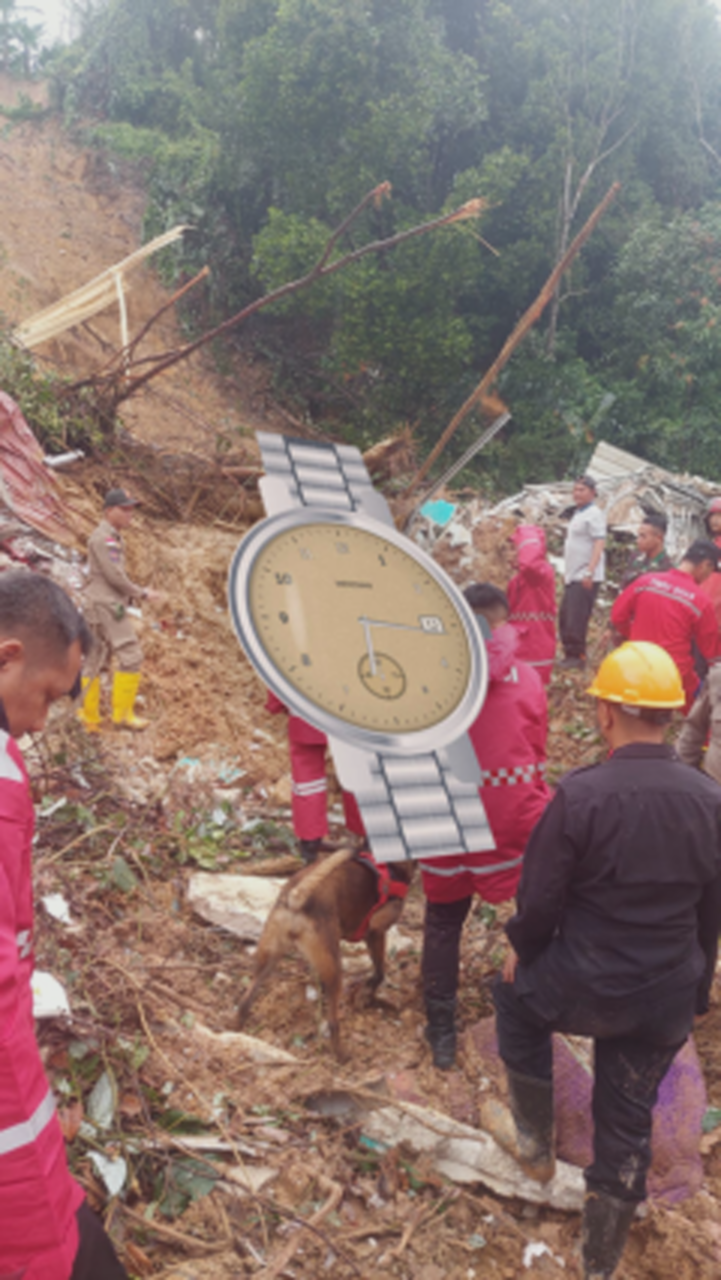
{"hour": 6, "minute": 16}
